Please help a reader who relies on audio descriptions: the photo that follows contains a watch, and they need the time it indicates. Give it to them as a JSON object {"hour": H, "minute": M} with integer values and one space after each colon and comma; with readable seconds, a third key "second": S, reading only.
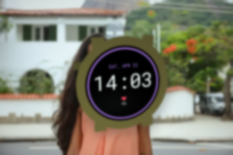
{"hour": 14, "minute": 3}
